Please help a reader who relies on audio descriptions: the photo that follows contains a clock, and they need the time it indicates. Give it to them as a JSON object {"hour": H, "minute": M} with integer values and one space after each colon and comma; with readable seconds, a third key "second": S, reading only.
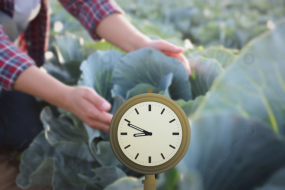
{"hour": 8, "minute": 49}
